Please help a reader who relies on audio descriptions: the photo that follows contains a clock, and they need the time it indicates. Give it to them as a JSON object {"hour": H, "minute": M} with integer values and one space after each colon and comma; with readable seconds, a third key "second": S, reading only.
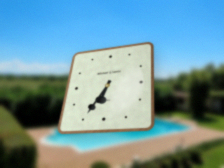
{"hour": 6, "minute": 35}
